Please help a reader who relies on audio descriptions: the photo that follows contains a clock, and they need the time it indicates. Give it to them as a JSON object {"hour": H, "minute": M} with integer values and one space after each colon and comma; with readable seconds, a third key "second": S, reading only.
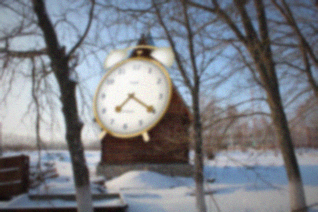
{"hour": 7, "minute": 20}
